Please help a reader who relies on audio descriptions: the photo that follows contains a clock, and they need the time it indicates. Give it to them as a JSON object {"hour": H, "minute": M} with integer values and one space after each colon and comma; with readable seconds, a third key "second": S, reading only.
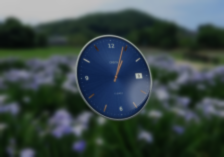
{"hour": 1, "minute": 4}
